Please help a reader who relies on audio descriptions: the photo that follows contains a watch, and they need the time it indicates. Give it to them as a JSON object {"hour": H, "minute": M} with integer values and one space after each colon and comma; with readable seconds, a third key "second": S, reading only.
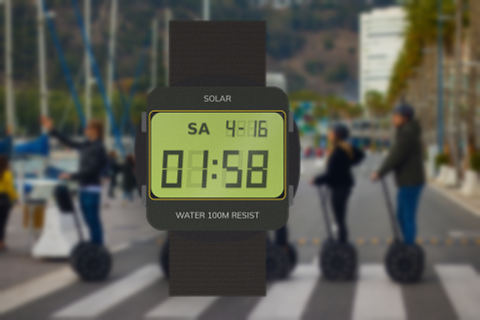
{"hour": 1, "minute": 58}
